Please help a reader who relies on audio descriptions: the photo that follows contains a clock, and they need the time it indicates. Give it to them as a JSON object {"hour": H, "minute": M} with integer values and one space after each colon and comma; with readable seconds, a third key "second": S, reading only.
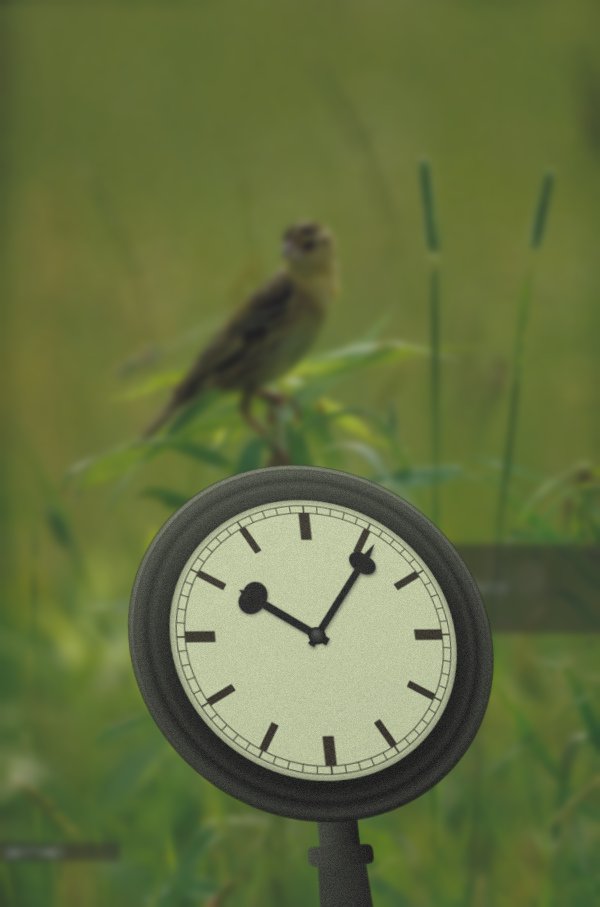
{"hour": 10, "minute": 6}
